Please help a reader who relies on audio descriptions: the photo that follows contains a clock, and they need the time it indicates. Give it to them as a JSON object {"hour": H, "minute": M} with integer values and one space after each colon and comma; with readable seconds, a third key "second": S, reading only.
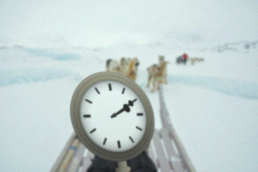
{"hour": 2, "minute": 10}
